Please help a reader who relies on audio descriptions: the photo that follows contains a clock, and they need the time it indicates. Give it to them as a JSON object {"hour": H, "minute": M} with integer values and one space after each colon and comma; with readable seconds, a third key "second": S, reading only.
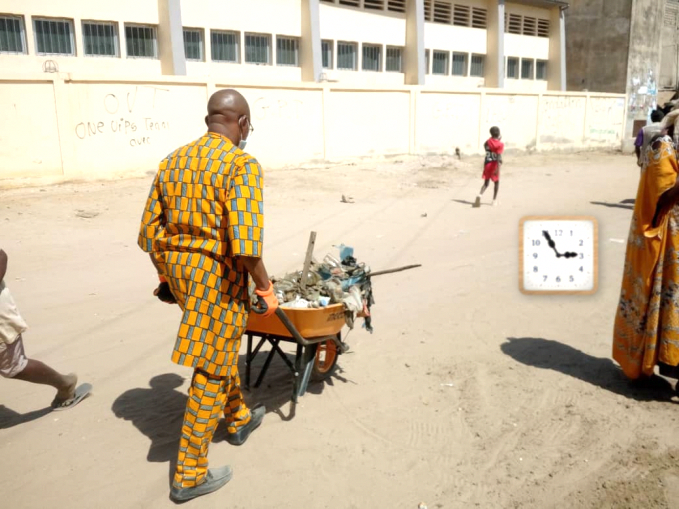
{"hour": 2, "minute": 55}
